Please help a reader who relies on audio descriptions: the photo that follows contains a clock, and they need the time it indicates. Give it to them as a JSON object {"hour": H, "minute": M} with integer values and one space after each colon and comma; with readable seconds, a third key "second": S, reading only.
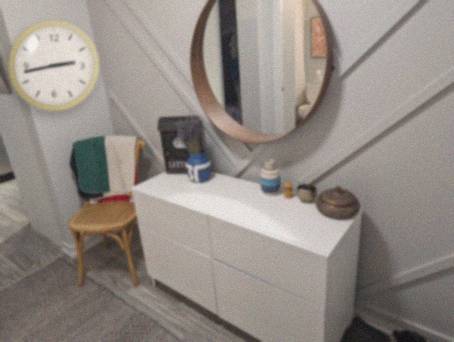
{"hour": 2, "minute": 43}
